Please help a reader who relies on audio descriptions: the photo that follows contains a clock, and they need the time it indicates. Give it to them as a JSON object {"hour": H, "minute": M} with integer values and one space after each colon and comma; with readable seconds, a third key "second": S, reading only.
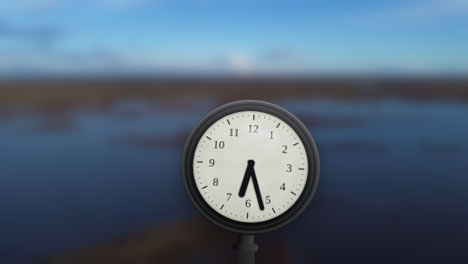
{"hour": 6, "minute": 27}
